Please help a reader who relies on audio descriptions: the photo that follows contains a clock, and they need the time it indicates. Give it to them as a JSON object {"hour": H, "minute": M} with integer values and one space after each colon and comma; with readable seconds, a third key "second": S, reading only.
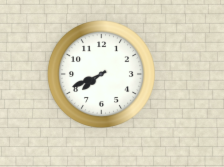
{"hour": 7, "minute": 41}
